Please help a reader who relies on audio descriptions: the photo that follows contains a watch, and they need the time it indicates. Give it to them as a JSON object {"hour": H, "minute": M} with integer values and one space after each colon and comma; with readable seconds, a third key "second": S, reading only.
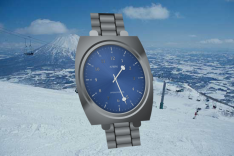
{"hour": 1, "minute": 27}
